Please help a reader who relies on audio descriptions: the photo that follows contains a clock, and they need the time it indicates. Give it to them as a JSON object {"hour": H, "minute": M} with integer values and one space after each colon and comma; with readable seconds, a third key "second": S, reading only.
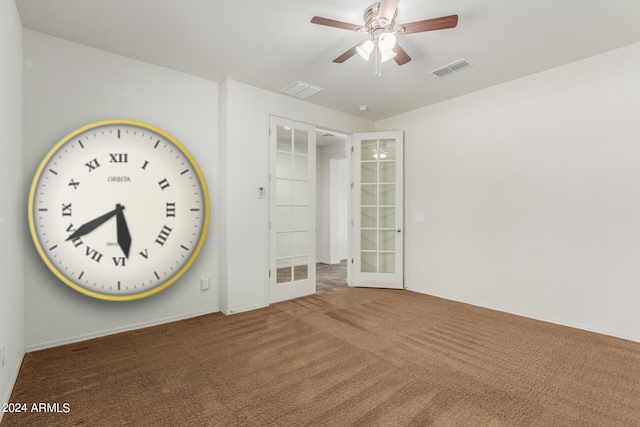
{"hour": 5, "minute": 40}
